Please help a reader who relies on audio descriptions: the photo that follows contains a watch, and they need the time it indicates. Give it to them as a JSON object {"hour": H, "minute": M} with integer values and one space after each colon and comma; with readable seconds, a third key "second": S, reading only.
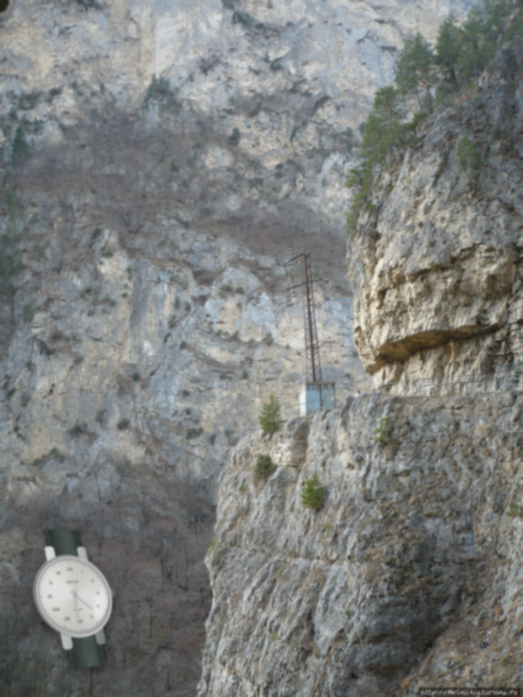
{"hour": 4, "minute": 31}
